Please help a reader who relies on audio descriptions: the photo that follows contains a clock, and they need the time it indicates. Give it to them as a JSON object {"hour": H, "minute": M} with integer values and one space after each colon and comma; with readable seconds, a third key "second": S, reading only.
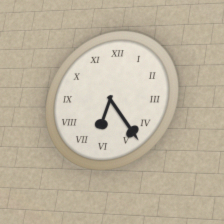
{"hour": 6, "minute": 23}
